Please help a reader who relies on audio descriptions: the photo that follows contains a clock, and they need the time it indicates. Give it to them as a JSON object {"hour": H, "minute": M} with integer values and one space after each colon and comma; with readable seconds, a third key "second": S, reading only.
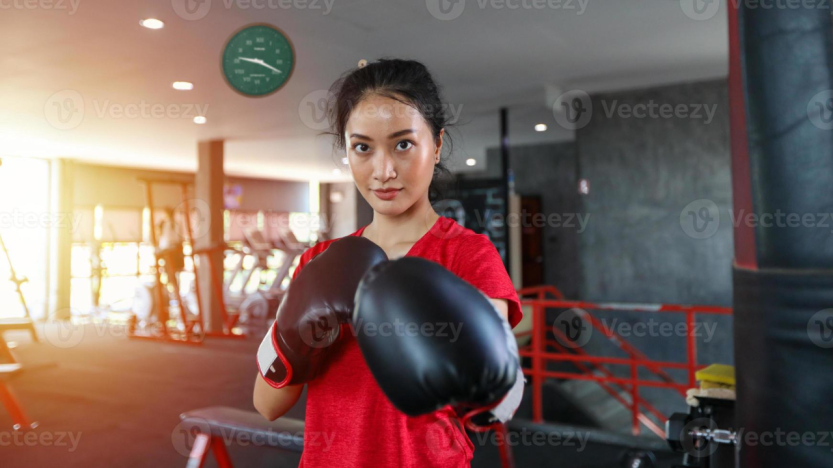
{"hour": 9, "minute": 19}
